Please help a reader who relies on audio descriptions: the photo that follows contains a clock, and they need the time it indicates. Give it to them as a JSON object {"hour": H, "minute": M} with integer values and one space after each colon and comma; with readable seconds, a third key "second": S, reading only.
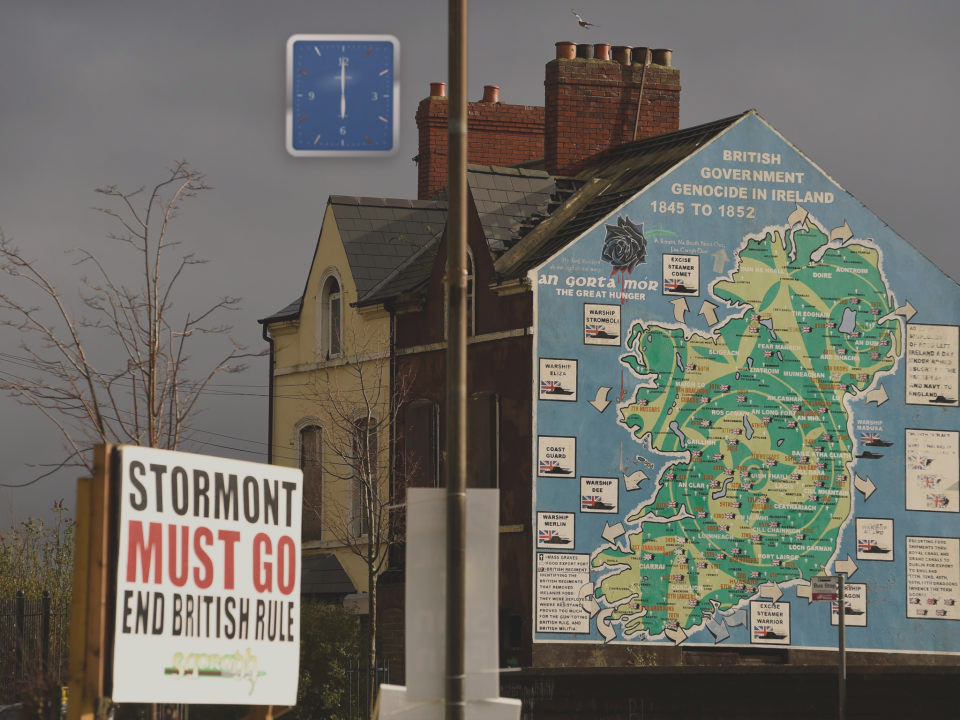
{"hour": 6, "minute": 0}
